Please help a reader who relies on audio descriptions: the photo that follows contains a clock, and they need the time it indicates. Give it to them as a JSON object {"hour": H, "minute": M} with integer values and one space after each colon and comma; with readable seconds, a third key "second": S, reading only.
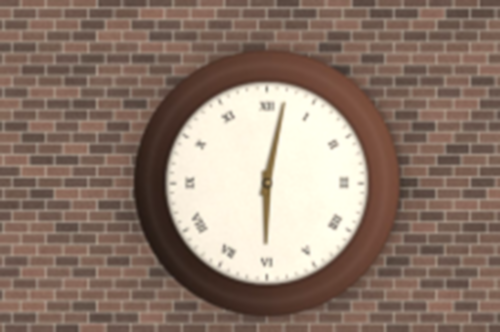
{"hour": 6, "minute": 2}
